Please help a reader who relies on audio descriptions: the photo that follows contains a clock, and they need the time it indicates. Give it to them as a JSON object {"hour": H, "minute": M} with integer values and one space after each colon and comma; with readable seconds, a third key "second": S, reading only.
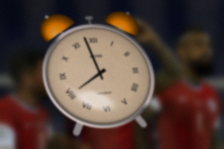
{"hour": 7, "minute": 58}
